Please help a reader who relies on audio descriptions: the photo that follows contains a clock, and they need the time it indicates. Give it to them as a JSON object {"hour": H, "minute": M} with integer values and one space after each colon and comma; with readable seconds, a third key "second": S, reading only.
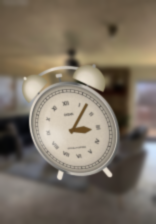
{"hour": 3, "minute": 7}
